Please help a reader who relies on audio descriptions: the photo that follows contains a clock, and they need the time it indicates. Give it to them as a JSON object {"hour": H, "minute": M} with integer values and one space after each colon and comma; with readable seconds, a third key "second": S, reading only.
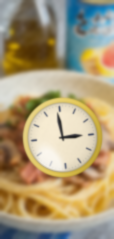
{"hour": 2, "minute": 59}
